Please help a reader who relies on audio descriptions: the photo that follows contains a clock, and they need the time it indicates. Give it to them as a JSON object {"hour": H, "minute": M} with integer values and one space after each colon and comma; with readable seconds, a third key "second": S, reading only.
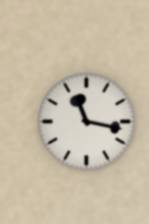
{"hour": 11, "minute": 17}
